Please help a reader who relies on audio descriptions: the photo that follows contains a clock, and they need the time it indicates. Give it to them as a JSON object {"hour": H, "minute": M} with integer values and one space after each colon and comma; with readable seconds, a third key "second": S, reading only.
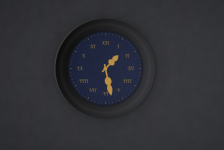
{"hour": 1, "minute": 28}
